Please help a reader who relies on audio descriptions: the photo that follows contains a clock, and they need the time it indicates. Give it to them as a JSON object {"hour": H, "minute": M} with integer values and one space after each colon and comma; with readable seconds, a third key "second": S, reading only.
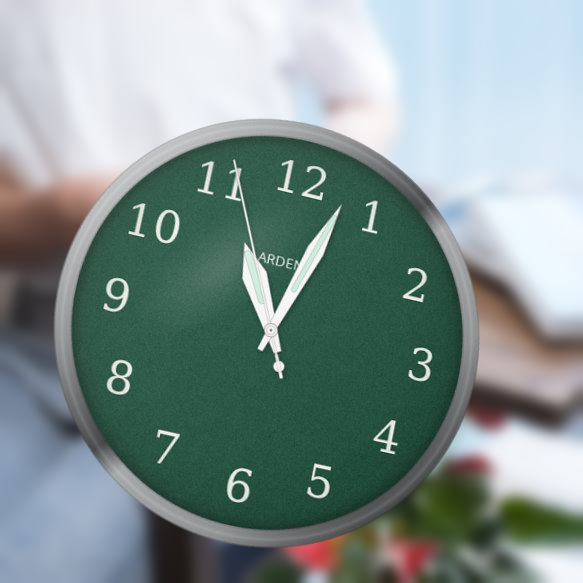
{"hour": 11, "minute": 2, "second": 56}
